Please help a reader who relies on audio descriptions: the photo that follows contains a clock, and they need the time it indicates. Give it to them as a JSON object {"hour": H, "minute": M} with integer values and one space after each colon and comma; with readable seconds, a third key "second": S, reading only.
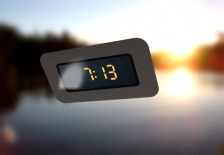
{"hour": 7, "minute": 13}
